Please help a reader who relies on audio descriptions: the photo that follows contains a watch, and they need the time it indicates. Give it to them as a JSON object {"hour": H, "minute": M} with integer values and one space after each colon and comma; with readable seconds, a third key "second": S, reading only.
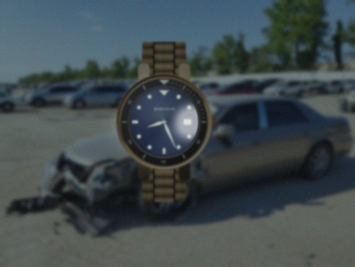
{"hour": 8, "minute": 26}
